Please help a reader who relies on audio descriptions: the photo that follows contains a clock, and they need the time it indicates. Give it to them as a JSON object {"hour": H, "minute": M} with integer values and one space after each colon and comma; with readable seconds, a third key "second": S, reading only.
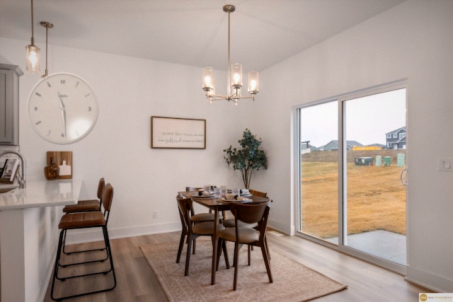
{"hour": 11, "minute": 29}
